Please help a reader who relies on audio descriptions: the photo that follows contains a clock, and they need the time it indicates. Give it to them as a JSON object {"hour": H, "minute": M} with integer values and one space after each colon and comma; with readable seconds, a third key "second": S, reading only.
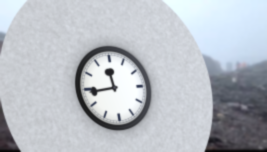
{"hour": 11, "minute": 44}
